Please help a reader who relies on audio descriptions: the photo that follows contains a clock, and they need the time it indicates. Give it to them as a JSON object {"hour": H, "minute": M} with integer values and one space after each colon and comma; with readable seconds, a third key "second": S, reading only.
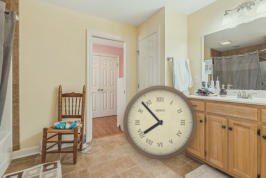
{"hour": 7, "minute": 53}
